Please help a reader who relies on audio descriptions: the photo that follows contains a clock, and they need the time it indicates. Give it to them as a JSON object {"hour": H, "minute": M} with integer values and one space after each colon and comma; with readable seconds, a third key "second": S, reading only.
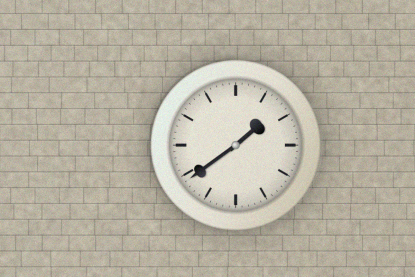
{"hour": 1, "minute": 39}
